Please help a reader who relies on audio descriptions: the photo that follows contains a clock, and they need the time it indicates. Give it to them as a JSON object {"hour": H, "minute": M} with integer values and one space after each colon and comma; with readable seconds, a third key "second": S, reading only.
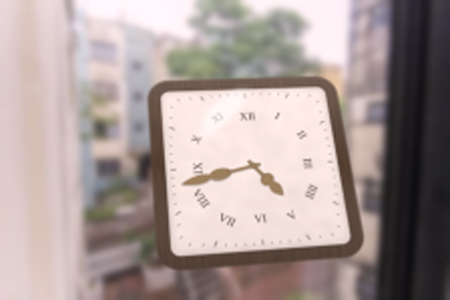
{"hour": 4, "minute": 43}
